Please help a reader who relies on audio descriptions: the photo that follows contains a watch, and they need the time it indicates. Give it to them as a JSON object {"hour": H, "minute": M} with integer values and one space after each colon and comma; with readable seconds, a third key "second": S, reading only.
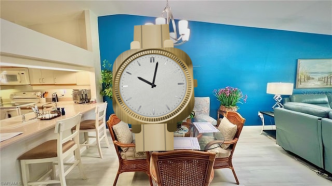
{"hour": 10, "minute": 2}
